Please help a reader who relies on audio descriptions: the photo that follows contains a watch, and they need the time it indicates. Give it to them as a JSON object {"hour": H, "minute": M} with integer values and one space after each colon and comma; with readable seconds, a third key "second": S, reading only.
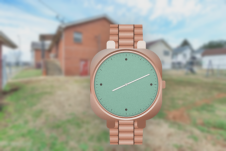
{"hour": 8, "minute": 11}
